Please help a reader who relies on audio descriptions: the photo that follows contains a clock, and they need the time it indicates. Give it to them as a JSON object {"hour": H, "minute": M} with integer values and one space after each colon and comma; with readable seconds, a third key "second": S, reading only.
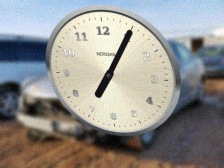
{"hour": 7, "minute": 5}
